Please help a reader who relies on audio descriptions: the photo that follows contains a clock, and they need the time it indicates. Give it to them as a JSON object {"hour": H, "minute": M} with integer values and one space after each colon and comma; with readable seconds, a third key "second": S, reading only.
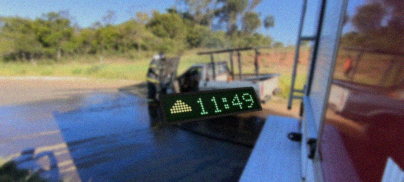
{"hour": 11, "minute": 49}
